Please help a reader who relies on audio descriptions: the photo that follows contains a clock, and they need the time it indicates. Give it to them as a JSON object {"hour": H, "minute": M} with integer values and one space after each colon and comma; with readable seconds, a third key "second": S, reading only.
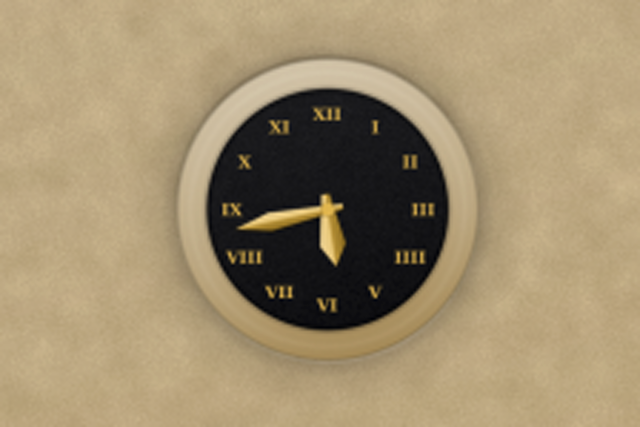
{"hour": 5, "minute": 43}
